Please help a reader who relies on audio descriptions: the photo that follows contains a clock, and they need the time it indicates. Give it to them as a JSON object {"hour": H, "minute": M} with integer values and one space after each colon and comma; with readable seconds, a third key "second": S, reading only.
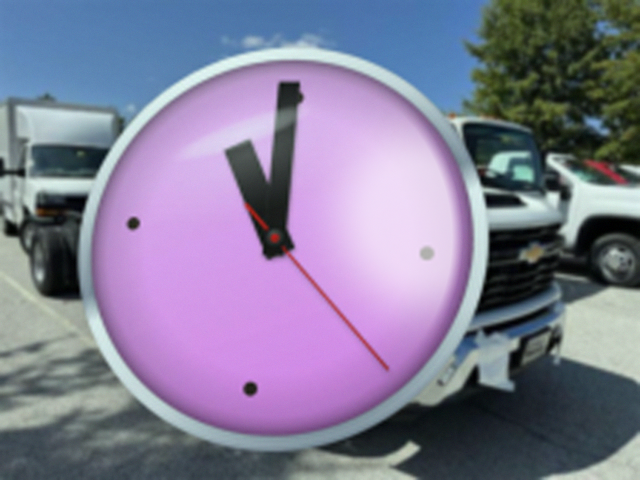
{"hour": 10, "minute": 59, "second": 22}
